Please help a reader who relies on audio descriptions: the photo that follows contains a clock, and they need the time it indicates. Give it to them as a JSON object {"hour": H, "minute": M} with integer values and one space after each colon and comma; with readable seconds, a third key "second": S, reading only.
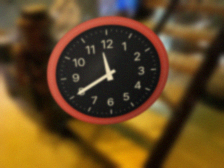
{"hour": 11, "minute": 40}
